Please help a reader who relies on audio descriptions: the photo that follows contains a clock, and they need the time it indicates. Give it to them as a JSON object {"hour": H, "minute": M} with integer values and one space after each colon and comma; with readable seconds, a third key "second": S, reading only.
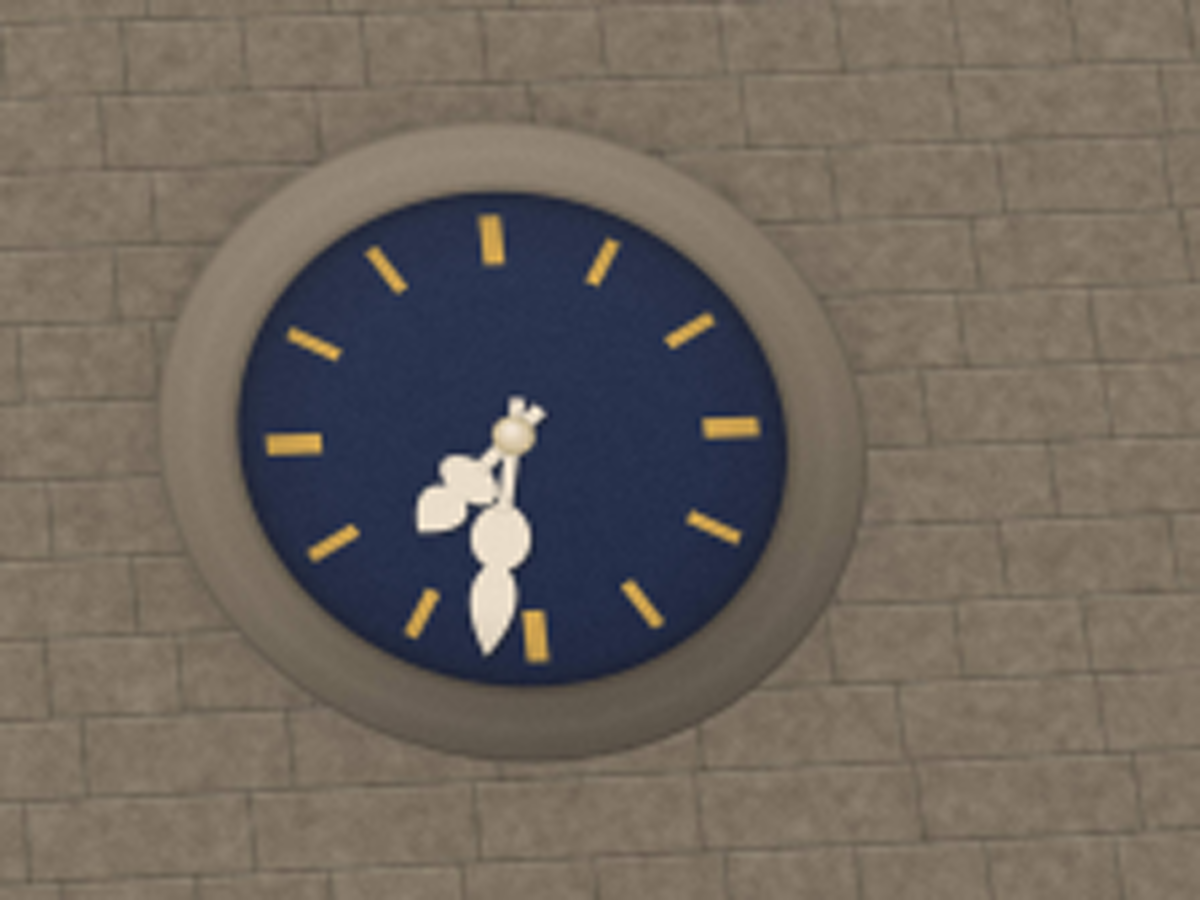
{"hour": 7, "minute": 32}
